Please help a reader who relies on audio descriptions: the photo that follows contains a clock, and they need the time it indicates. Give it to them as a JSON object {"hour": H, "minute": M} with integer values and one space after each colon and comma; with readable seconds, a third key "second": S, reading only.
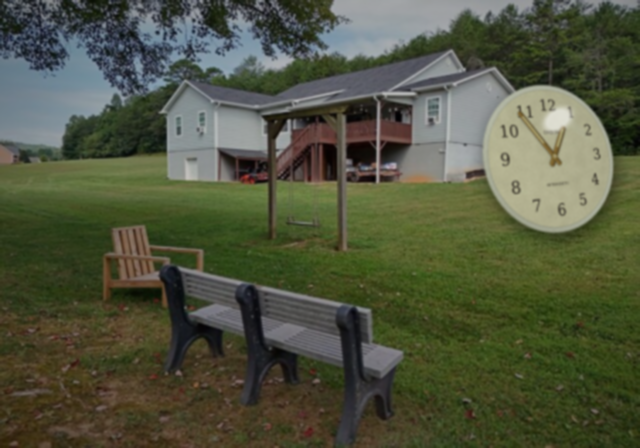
{"hour": 12, "minute": 54}
